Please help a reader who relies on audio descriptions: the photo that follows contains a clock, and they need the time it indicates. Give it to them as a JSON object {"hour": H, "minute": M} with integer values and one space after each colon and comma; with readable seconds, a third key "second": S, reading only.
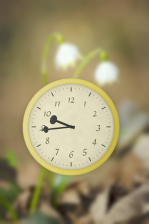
{"hour": 9, "minute": 44}
